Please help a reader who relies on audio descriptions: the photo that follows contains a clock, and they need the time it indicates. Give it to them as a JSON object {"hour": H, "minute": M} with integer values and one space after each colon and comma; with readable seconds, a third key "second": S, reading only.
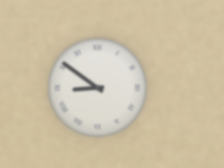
{"hour": 8, "minute": 51}
